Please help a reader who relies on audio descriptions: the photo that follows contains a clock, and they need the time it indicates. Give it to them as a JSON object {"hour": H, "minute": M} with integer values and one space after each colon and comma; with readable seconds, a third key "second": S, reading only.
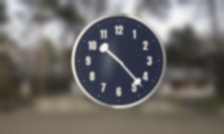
{"hour": 10, "minute": 23}
